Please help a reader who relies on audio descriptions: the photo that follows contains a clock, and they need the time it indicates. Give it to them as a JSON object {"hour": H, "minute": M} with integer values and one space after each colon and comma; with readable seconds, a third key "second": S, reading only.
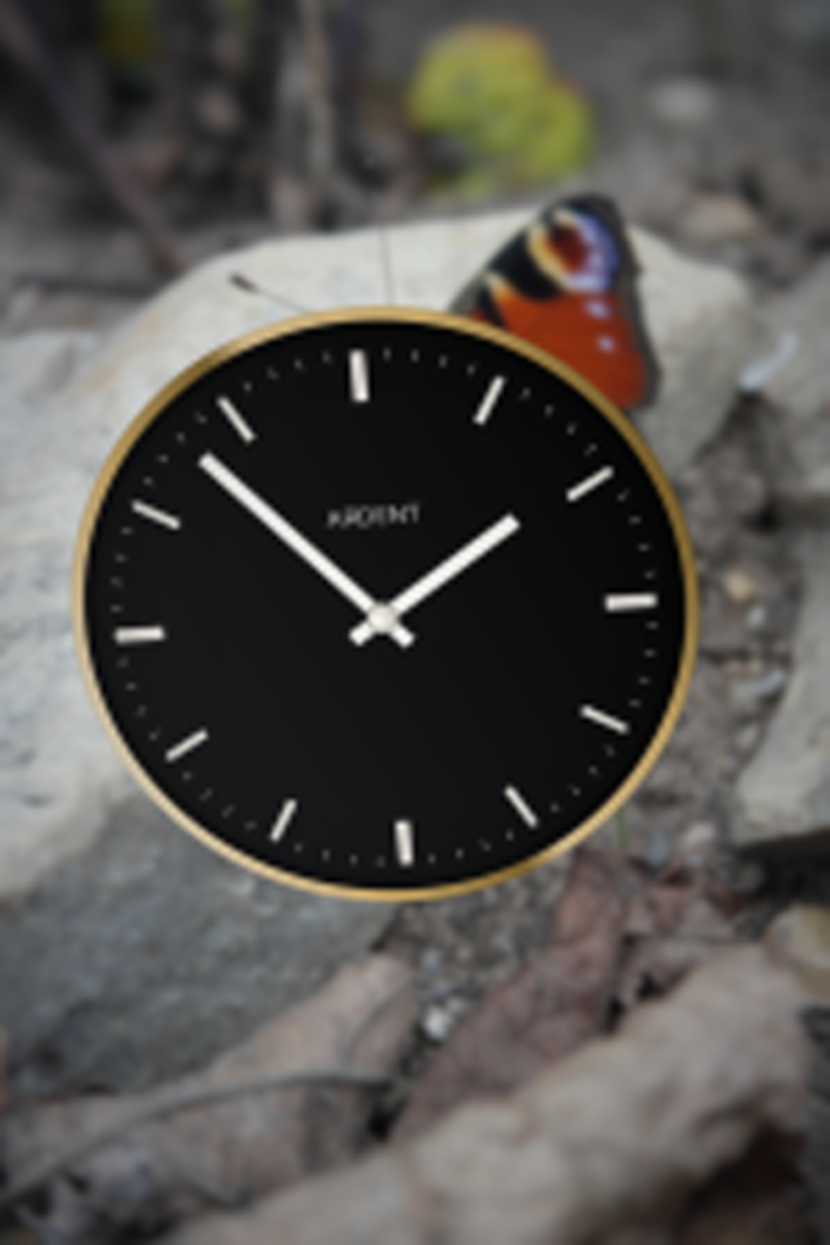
{"hour": 1, "minute": 53}
